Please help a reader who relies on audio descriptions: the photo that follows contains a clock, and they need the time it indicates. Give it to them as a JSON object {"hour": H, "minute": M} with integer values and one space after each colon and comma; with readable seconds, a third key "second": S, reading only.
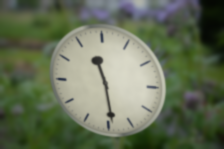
{"hour": 11, "minute": 29}
